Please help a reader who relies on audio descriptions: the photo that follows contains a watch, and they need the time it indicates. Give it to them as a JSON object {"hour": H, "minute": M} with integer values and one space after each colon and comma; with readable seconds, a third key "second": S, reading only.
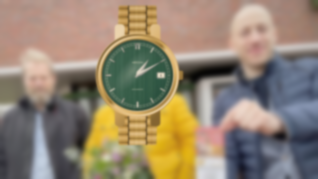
{"hour": 1, "minute": 10}
